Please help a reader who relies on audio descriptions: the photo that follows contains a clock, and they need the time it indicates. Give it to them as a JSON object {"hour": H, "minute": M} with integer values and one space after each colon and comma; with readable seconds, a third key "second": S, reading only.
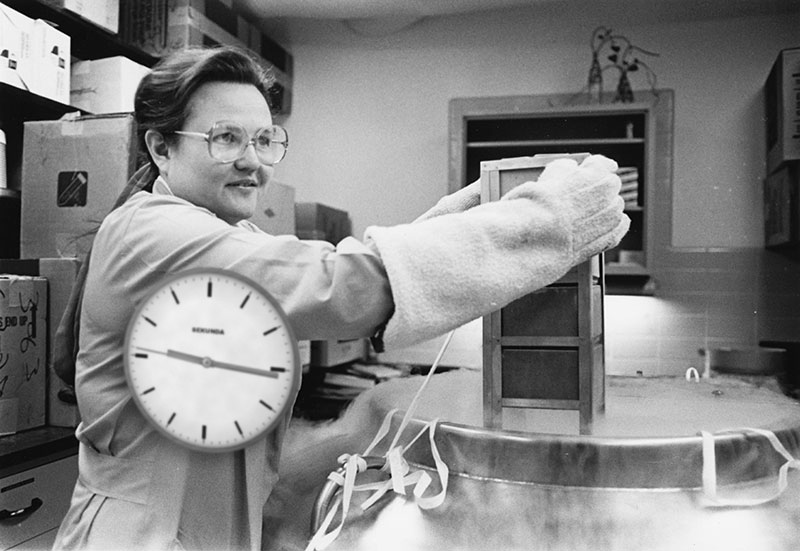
{"hour": 9, "minute": 15, "second": 46}
